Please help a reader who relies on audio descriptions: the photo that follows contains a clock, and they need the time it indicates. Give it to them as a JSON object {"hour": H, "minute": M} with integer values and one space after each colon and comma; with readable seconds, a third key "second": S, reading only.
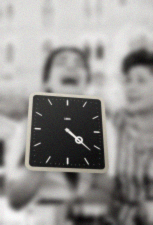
{"hour": 4, "minute": 22}
